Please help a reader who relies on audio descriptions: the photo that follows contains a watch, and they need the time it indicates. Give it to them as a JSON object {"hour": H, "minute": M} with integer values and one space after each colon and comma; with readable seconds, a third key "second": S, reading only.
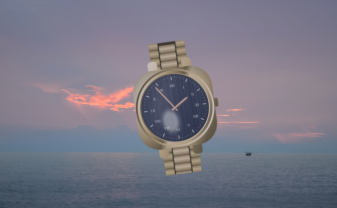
{"hour": 1, "minute": 54}
